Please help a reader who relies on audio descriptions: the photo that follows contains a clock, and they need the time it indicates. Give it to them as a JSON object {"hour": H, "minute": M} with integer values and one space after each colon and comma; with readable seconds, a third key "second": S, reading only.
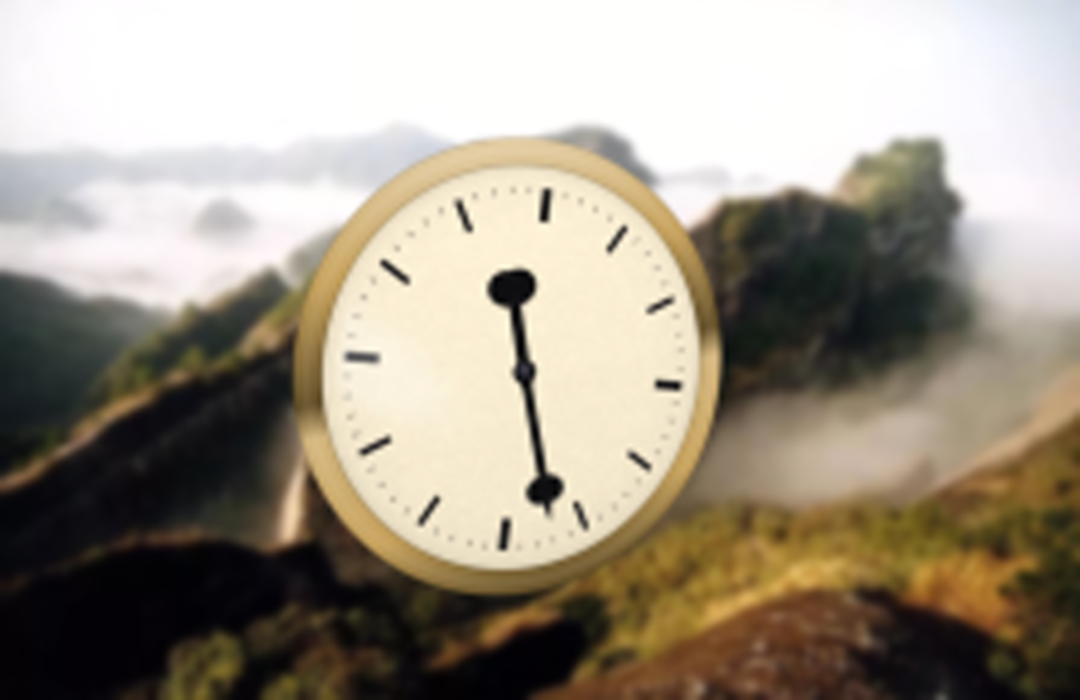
{"hour": 11, "minute": 27}
